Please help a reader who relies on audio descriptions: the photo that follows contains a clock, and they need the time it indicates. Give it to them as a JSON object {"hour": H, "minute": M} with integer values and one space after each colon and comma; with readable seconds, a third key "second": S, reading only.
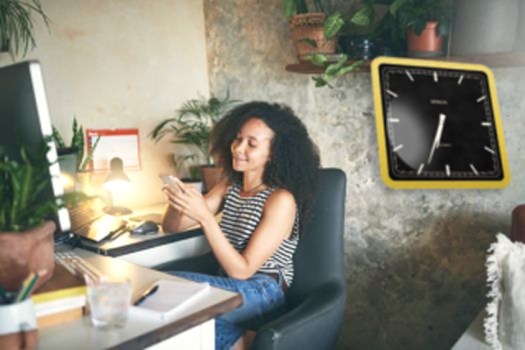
{"hour": 6, "minute": 34}
